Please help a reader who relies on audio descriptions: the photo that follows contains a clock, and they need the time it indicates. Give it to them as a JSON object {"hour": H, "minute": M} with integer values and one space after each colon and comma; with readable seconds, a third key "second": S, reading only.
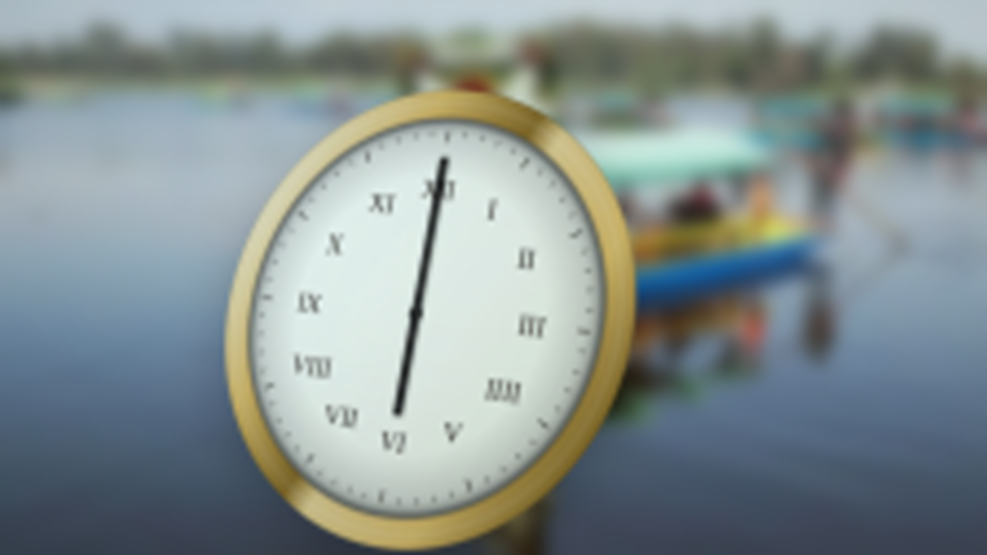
{"hour": 6, "minute": 0}
